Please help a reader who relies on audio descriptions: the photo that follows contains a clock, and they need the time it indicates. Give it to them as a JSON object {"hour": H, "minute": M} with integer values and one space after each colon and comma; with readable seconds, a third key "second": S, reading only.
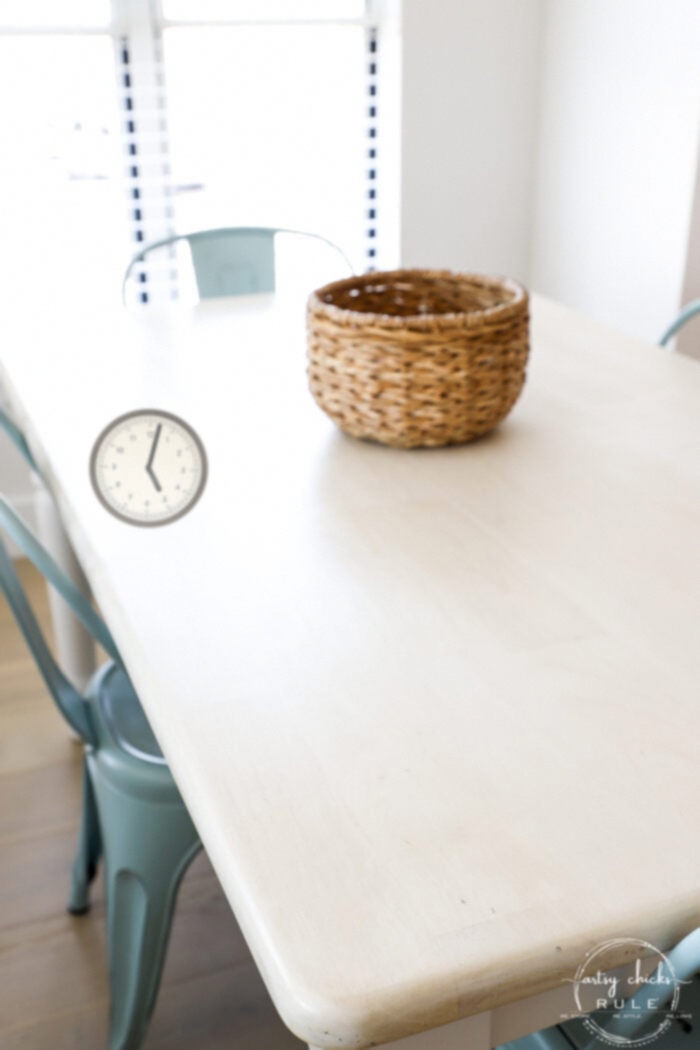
{"hour": 5, "minute": 2}
